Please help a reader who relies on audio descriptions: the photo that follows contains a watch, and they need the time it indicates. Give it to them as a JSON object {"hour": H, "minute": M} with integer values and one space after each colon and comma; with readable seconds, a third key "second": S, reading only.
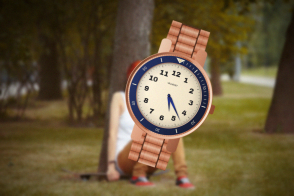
{"hour": 5, "minute": 23}
